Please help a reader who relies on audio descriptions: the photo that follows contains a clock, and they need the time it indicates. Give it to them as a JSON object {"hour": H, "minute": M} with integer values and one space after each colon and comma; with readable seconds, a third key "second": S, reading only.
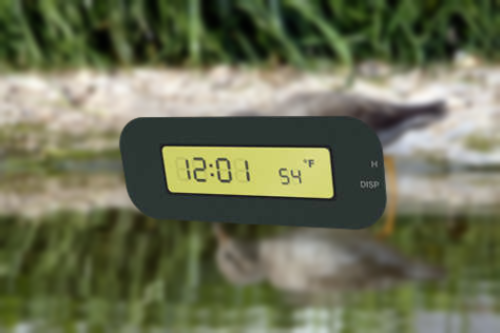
{"hour": 12, "minute": 1}
